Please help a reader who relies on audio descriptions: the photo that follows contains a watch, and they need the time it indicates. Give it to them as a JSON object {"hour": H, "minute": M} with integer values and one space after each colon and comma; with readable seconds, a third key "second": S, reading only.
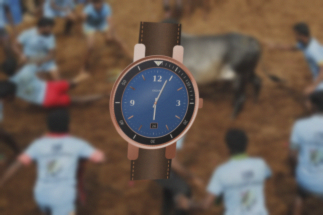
{"hour": 6, "minute": 4}
